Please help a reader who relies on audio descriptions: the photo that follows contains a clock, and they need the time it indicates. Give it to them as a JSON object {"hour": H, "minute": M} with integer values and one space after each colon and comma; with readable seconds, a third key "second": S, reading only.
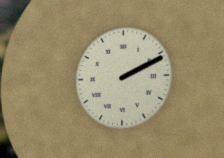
{"hour": 2, "minute": 11}
